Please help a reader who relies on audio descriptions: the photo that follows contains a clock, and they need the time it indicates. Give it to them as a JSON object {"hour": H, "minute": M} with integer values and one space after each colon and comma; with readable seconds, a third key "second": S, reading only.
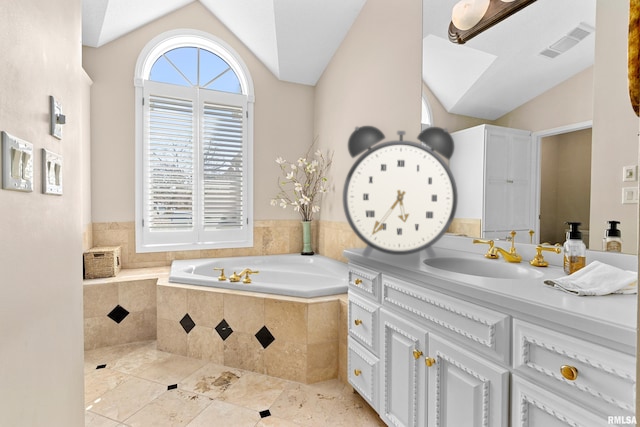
{"hour": 5, "minute": 36}
